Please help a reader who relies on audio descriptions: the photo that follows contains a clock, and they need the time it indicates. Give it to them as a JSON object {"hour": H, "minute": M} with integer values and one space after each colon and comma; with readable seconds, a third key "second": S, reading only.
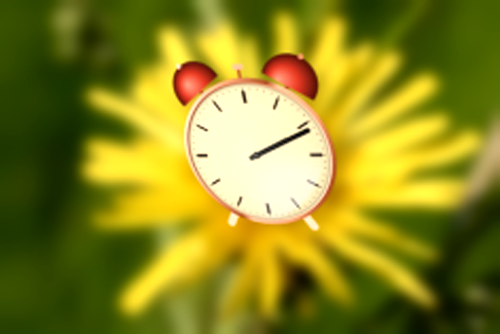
{"hour": 2, "minute": 11}
